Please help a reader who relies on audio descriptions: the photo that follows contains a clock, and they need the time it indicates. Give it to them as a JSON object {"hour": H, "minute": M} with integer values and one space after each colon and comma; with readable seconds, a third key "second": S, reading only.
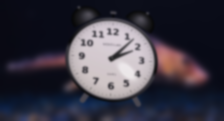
{"hour": 2, "minute": 7}
